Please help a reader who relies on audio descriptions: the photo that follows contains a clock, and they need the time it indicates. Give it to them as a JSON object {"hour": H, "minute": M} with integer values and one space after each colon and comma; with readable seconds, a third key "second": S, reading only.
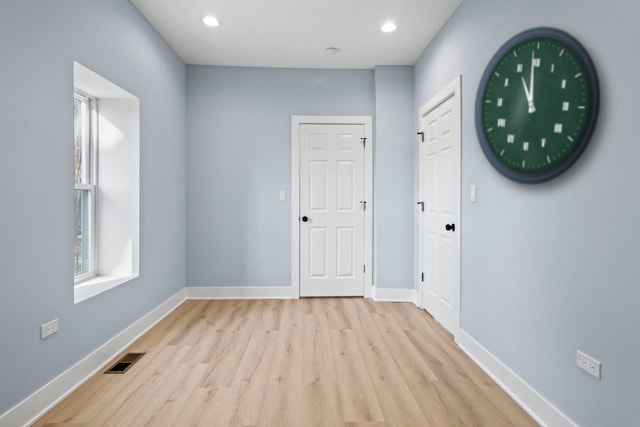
{"hour": 10, "minute": 59}
